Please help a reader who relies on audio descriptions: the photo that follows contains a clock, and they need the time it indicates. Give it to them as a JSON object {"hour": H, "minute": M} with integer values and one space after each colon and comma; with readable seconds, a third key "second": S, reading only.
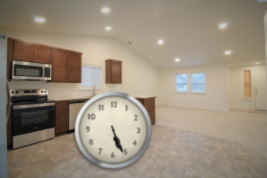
{"hour": 5, "minute": 26}
